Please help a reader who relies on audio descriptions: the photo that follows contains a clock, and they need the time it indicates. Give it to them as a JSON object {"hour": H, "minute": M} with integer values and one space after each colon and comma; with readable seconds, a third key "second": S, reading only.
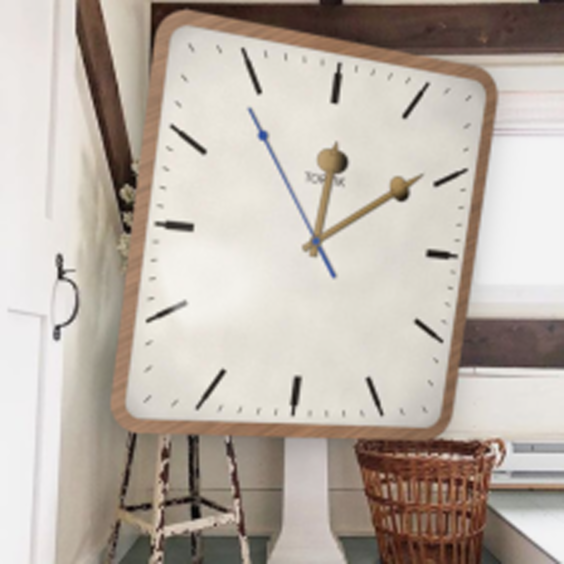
{"hour": 12, "minute": 8, "second": 54}
